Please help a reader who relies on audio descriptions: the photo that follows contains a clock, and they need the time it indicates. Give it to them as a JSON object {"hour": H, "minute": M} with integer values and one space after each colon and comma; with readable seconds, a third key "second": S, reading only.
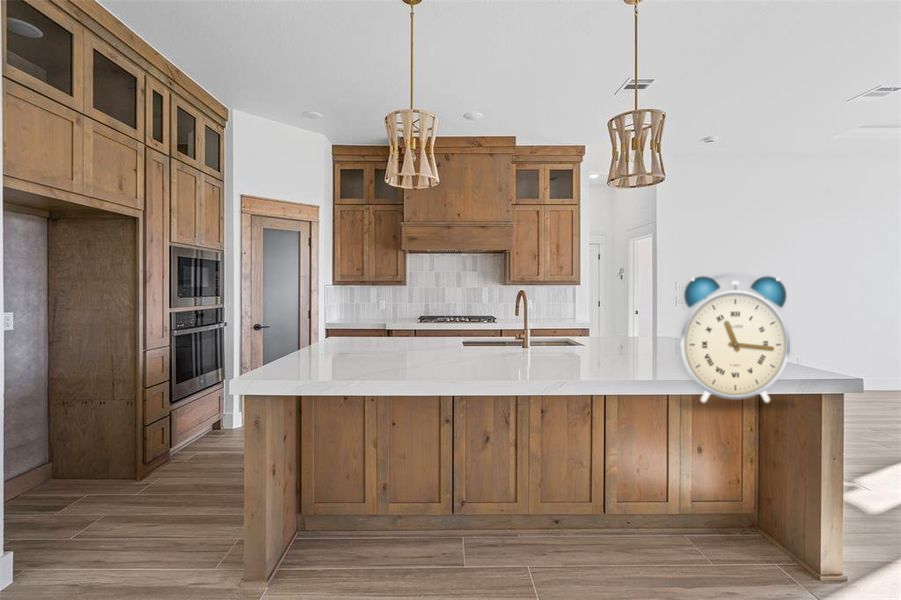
{"hour": 11, "minute": 16}
